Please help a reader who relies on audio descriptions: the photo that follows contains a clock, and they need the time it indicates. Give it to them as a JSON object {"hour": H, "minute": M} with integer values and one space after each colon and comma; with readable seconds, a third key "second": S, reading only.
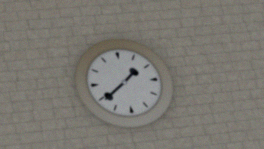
{"hour": 1, "minute": 39}
